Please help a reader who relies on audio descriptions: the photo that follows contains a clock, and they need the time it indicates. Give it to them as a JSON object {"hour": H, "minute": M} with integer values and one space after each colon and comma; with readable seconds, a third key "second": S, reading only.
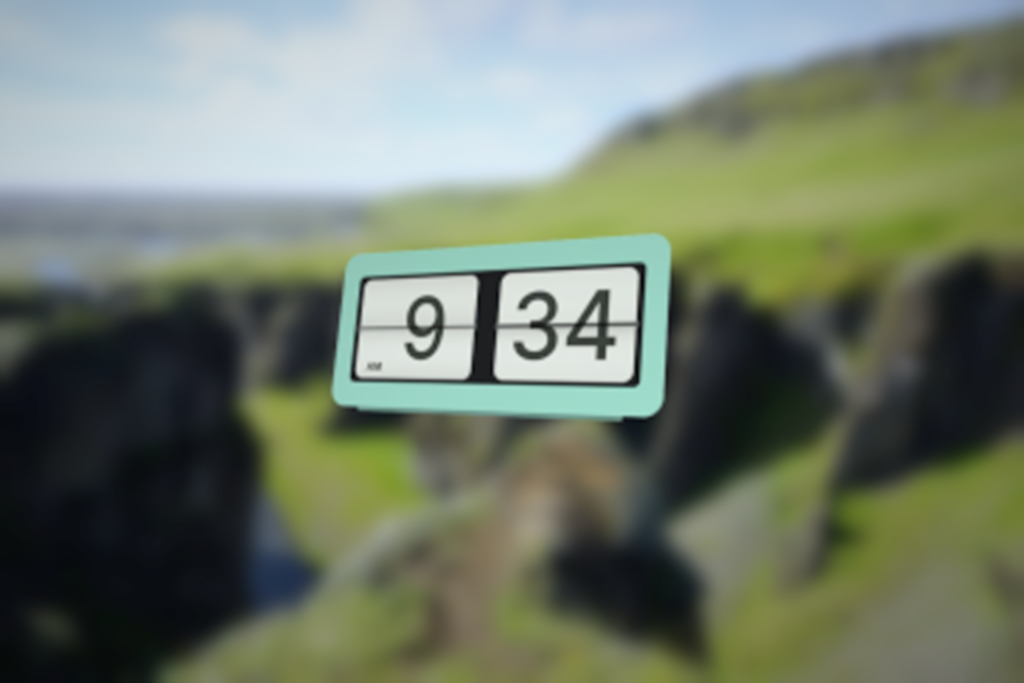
{"hour": 9, "minute": 34}
